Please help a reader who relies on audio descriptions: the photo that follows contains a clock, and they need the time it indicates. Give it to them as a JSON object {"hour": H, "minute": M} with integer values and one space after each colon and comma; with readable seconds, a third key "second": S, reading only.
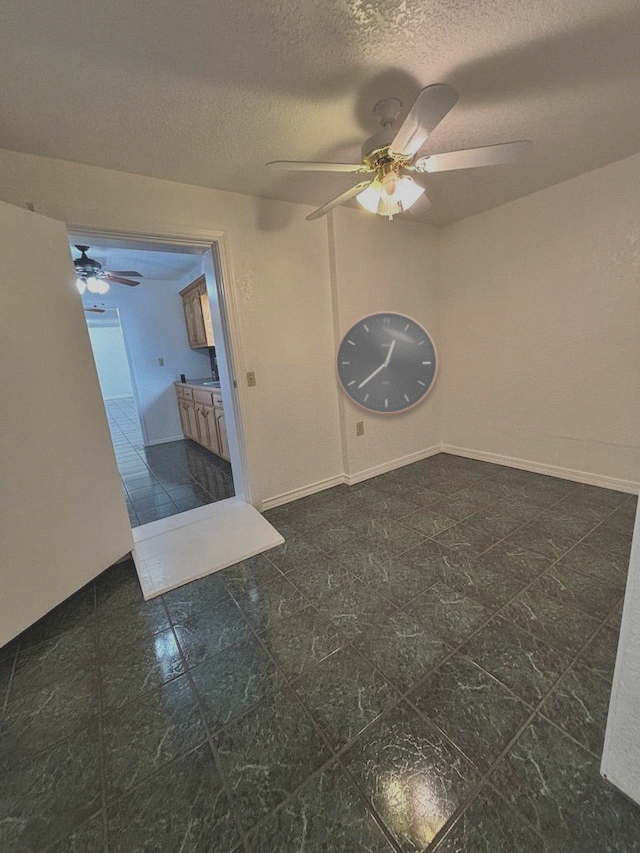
{"hour": 12, "minute": 38}
